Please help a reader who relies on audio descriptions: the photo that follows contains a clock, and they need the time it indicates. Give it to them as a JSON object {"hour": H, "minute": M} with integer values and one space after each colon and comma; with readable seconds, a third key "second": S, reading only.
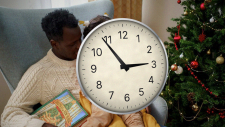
{"hour": 2, "minute": 54}
